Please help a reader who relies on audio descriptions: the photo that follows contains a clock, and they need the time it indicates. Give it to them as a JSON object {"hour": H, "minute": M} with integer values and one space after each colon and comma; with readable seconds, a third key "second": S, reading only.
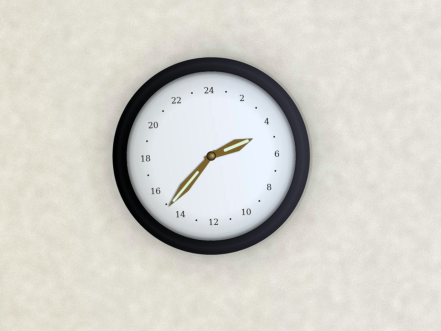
{"hour": 4, "minute": 37}
